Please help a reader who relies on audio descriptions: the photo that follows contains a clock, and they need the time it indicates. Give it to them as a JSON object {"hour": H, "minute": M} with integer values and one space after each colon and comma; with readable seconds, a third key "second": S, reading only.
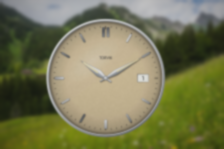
{"hour": 10, "minute": 10}
